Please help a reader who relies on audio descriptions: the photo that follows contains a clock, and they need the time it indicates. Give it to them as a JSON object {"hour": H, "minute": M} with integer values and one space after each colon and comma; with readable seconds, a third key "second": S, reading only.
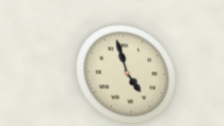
{"hour": 4, "minute": 58}
